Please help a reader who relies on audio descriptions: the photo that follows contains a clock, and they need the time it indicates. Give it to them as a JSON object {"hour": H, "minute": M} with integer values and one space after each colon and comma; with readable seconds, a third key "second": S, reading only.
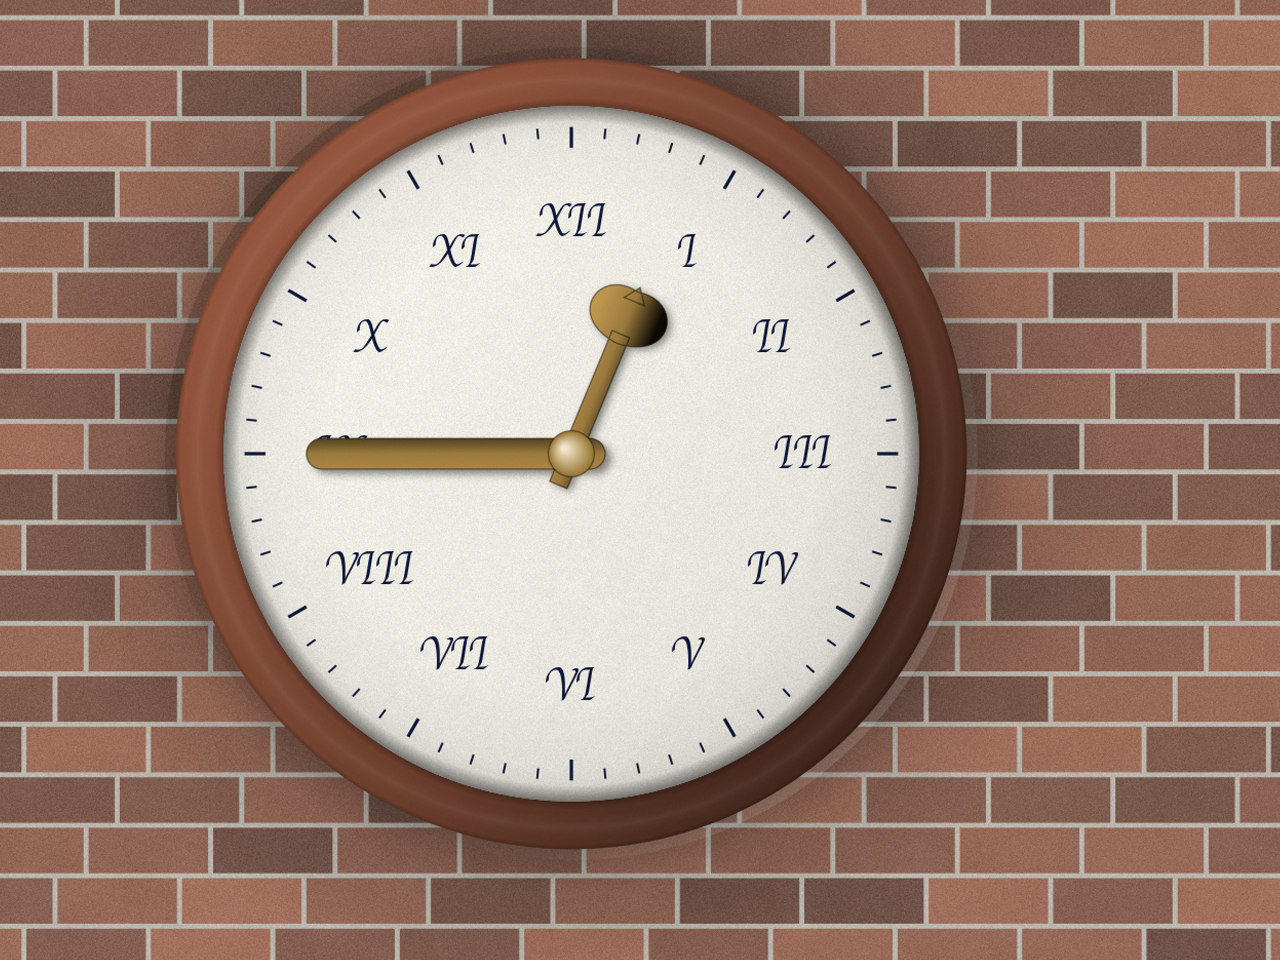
{"hour": 12, "minute": 45}
